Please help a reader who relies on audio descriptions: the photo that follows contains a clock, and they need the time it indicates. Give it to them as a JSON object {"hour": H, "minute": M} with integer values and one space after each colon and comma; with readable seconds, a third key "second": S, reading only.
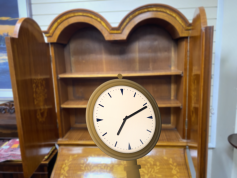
{"hour": 7, "minute": 11}
